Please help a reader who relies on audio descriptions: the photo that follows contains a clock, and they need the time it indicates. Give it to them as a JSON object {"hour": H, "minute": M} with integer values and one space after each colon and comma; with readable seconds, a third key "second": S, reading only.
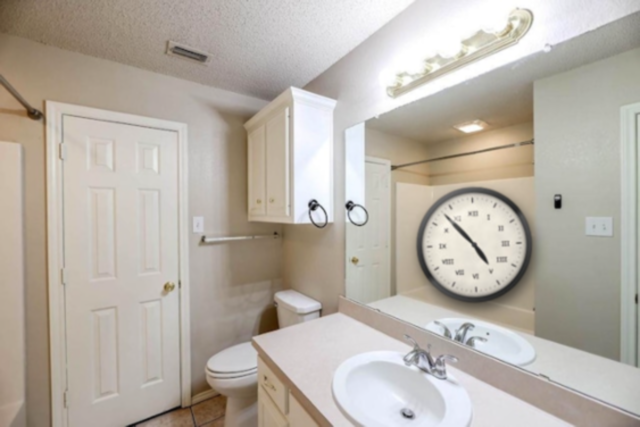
{"hour": 4, "minute": 53}
